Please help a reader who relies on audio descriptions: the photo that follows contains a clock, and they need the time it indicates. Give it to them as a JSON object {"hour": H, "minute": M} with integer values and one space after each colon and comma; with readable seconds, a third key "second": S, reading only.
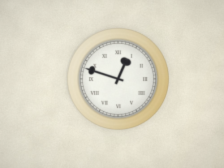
{"hour": 12, "minute": 48}
